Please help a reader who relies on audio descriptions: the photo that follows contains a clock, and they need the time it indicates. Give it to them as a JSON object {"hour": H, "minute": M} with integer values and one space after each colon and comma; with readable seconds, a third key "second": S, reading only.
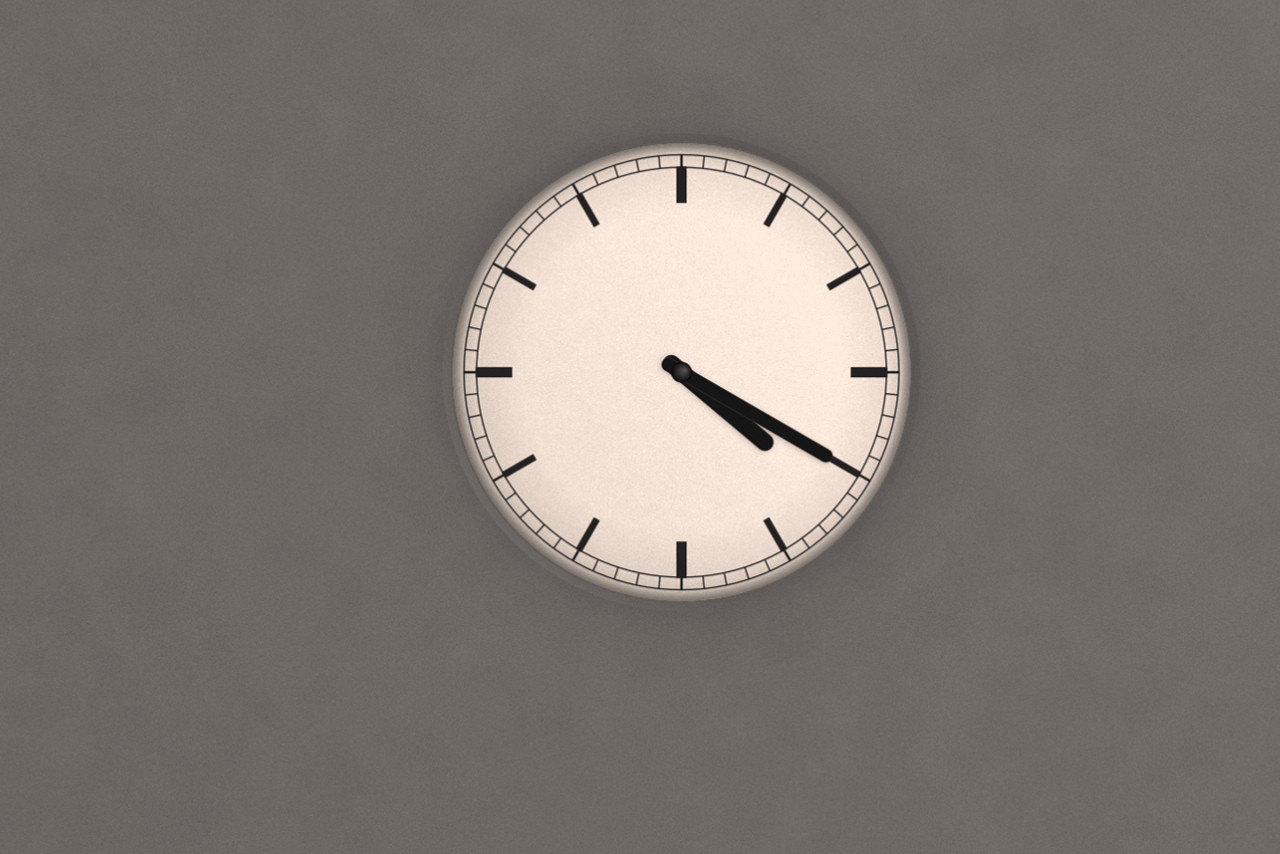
{"hour": 4, "minute": 20}
